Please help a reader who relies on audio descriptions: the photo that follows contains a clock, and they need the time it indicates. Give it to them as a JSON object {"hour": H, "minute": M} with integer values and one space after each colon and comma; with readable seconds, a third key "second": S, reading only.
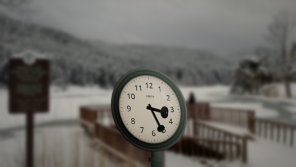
{"hour": 3, "minute": 26}
